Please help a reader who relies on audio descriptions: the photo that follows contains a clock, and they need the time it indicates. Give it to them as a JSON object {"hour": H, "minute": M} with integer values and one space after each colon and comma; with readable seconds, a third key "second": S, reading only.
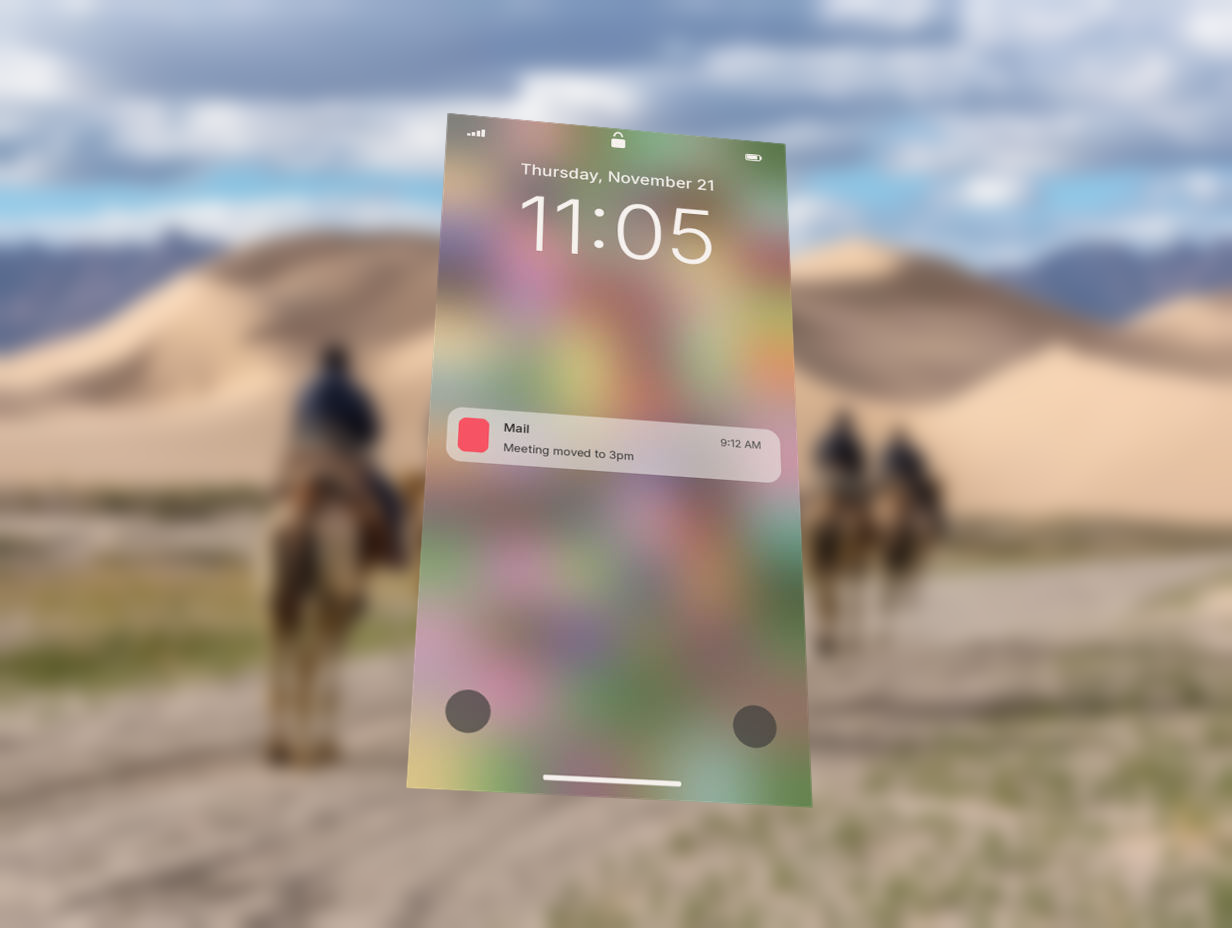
{"hour": 11, "minute": 5}
